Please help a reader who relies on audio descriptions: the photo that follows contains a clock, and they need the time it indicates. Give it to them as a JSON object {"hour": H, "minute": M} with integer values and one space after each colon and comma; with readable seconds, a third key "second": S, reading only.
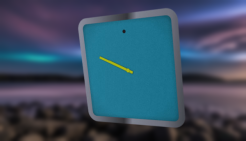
{"hour": 9, "minute": 49}
